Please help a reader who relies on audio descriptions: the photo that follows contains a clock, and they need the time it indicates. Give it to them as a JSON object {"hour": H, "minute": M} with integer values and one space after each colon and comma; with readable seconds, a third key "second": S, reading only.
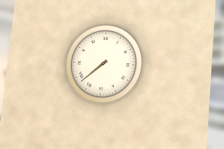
{"hour": 7, "minute": 38}
